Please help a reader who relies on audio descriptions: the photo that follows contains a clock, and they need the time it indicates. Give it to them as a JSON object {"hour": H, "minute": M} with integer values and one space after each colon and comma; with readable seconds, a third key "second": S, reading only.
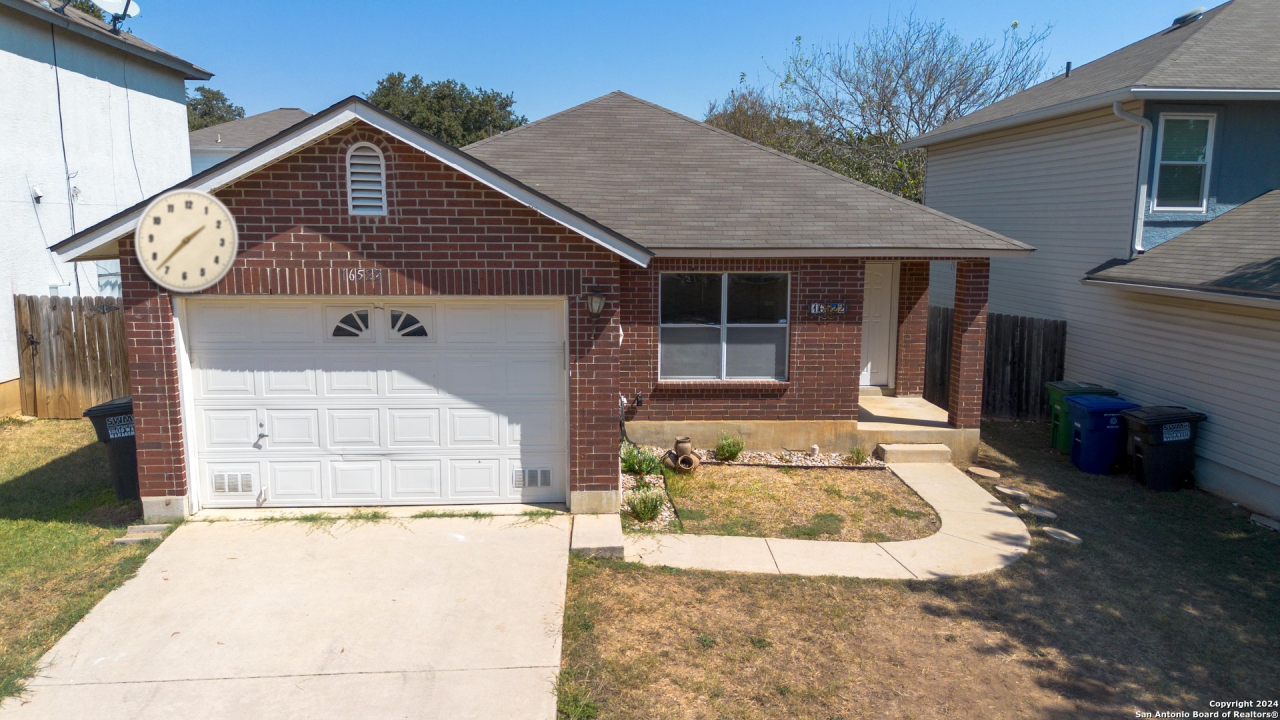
{"hour": 1, "minute": 37}
